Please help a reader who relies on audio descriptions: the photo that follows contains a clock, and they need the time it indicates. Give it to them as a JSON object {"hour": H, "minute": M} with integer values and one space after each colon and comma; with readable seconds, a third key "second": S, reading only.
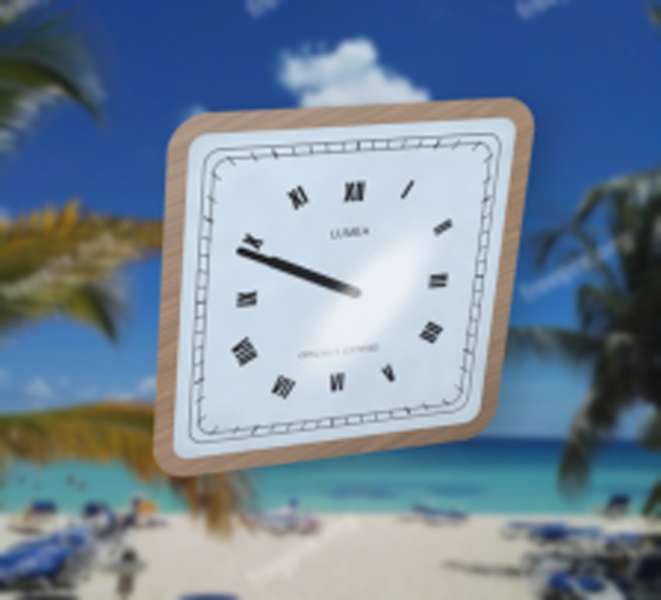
{"hour": 9, "minute": 49}
